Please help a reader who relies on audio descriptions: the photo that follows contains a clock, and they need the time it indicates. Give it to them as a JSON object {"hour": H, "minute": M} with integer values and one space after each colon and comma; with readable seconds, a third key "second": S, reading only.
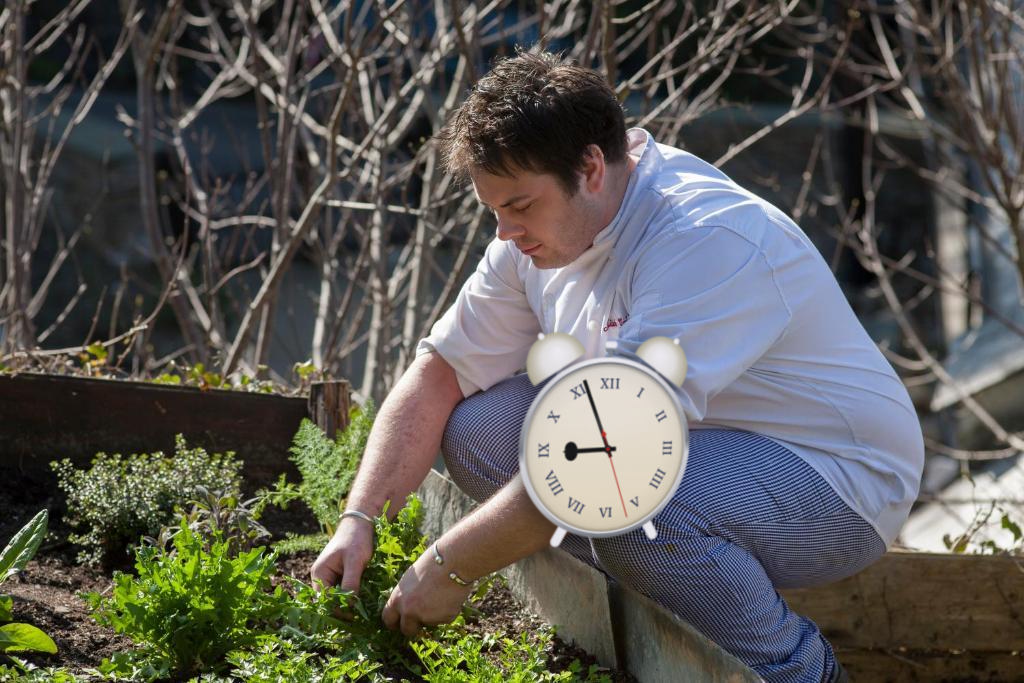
{"hour": 8, "minute": 56, "second": 27}
